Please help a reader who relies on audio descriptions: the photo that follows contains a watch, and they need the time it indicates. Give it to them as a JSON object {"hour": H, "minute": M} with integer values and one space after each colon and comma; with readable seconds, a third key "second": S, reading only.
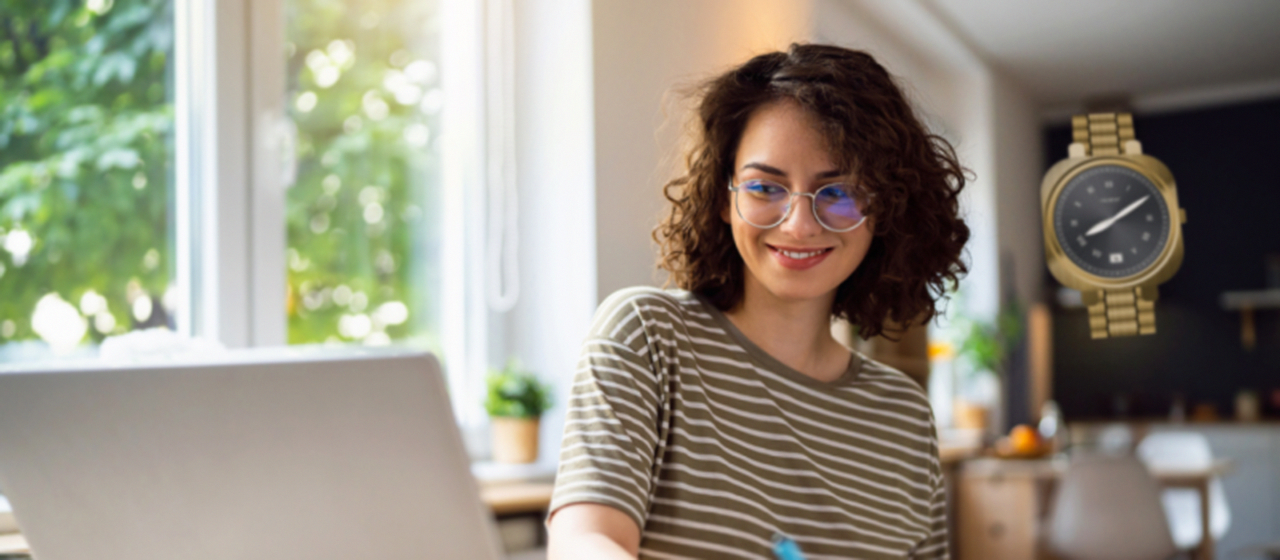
{"hour": 8, "minute": 10}
